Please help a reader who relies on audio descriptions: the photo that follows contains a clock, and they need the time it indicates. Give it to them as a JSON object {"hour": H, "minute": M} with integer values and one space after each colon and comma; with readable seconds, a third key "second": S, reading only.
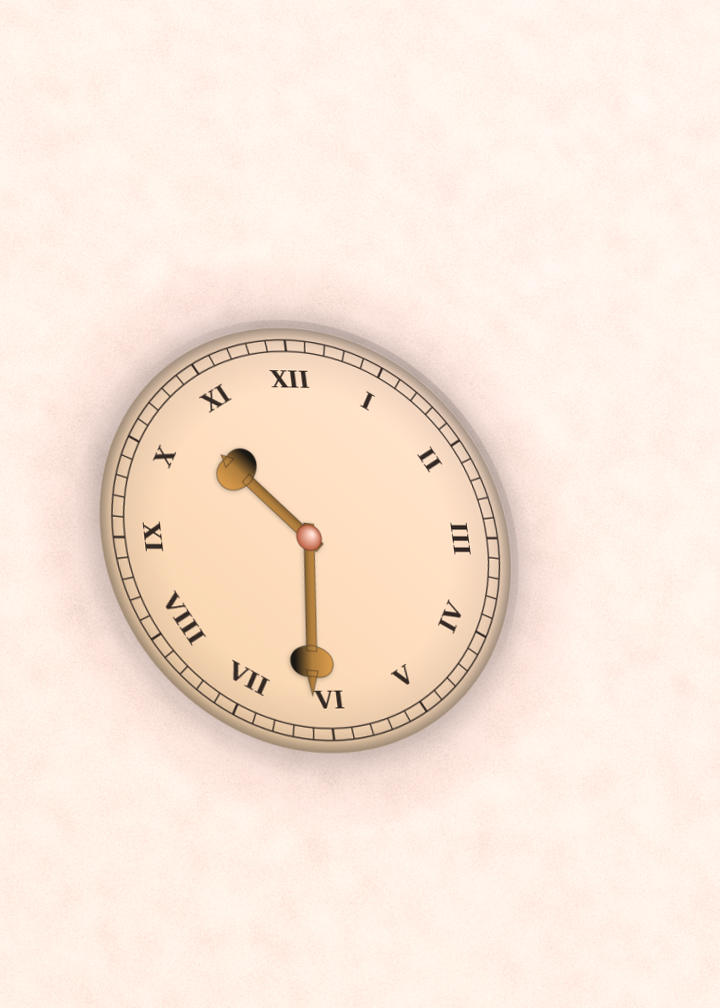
{"hour": 10, "minute": 31}
